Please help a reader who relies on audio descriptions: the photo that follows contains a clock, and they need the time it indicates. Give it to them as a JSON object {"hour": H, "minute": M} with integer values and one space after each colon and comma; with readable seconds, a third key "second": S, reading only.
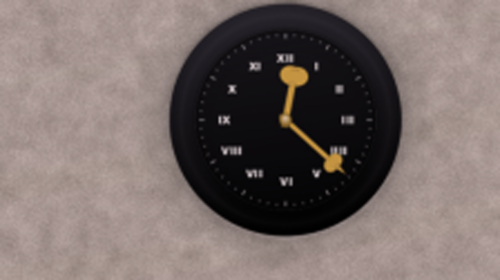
{"hour": 12, "minute": 22}
